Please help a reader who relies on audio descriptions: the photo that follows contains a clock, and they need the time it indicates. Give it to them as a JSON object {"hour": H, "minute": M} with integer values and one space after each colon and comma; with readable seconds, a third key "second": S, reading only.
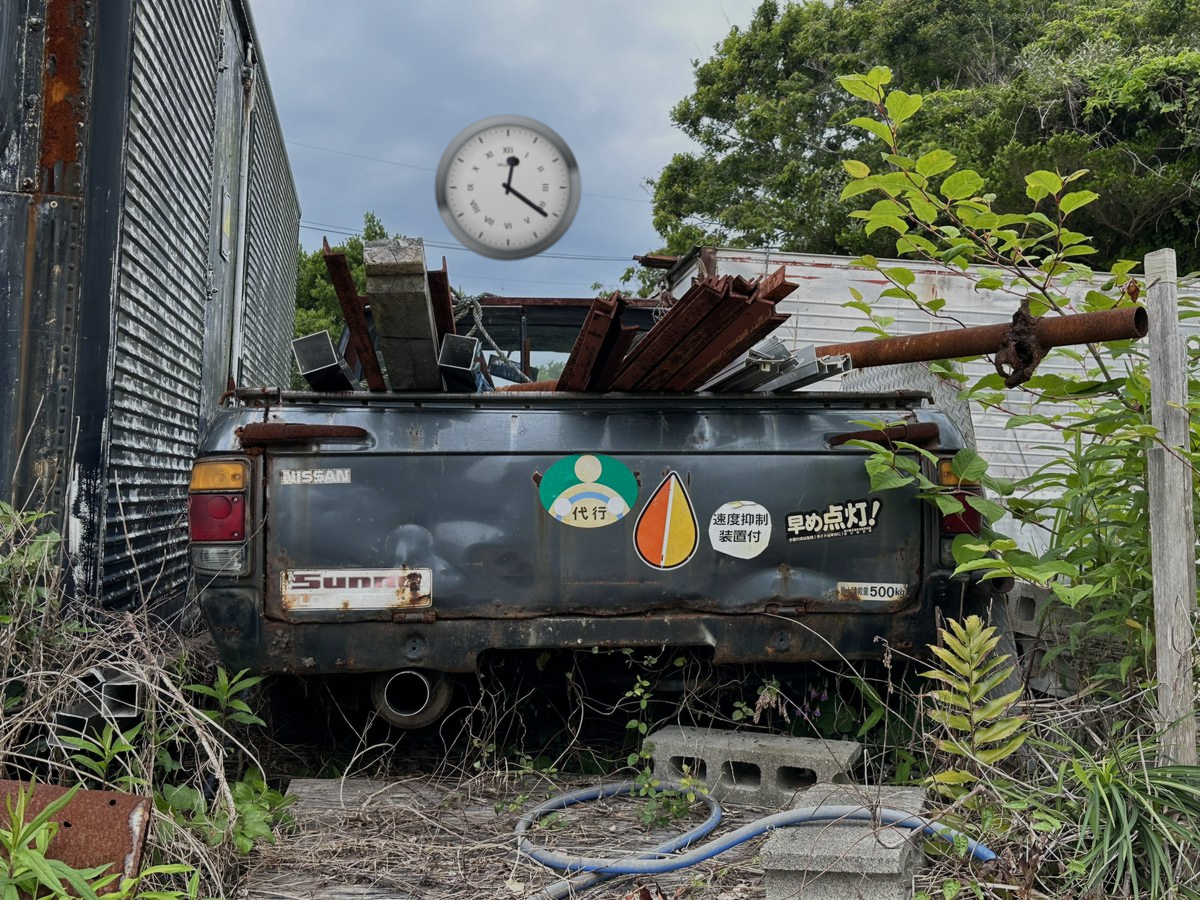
{"hour": 12, "minute": 21}
